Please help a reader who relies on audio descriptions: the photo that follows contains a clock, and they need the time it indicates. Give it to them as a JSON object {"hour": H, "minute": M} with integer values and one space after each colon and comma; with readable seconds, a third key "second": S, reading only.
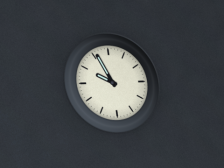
{"hour": 9, "minute": 56}
